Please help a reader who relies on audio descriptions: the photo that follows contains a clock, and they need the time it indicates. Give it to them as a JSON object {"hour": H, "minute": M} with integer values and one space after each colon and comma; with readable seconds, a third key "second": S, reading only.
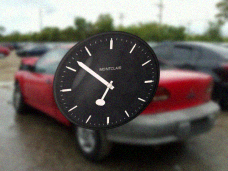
{"hour": 6, "minute": 52}
